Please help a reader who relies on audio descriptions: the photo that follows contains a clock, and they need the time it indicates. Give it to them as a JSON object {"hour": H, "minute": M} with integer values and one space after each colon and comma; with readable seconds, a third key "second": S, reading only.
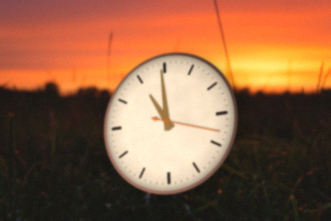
{"hour": 10, "minute": 59, "second": 18}
